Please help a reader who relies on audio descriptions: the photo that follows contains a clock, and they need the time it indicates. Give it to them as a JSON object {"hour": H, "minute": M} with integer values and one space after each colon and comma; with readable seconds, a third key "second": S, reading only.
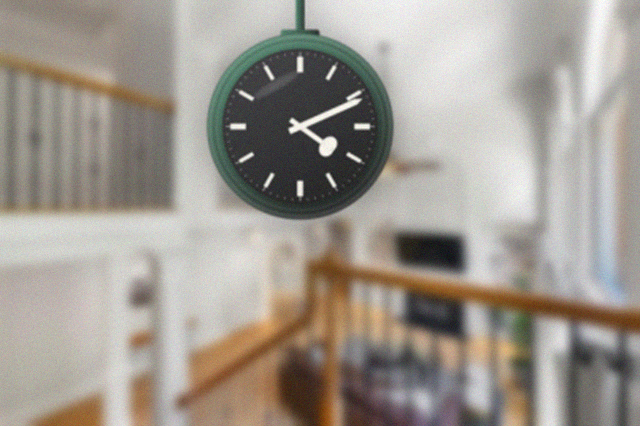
{"hour": 4, "minute": 11}
